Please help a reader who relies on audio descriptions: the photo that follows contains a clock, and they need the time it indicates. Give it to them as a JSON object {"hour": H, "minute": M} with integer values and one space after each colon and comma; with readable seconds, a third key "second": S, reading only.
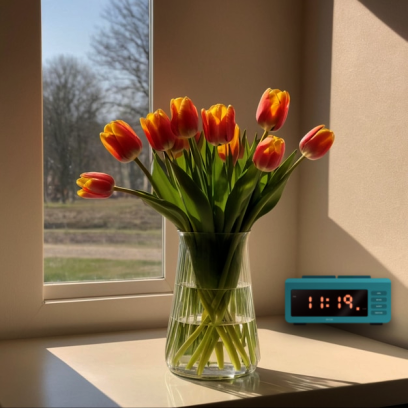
{"hour": 11, "minute": 19}
